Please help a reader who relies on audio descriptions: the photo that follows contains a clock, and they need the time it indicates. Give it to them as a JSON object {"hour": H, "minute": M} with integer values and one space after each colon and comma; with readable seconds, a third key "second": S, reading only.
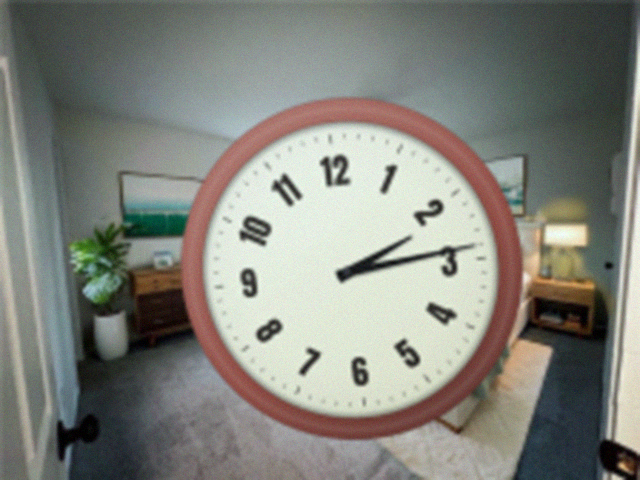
{"hour": 2, "minute": 14}
